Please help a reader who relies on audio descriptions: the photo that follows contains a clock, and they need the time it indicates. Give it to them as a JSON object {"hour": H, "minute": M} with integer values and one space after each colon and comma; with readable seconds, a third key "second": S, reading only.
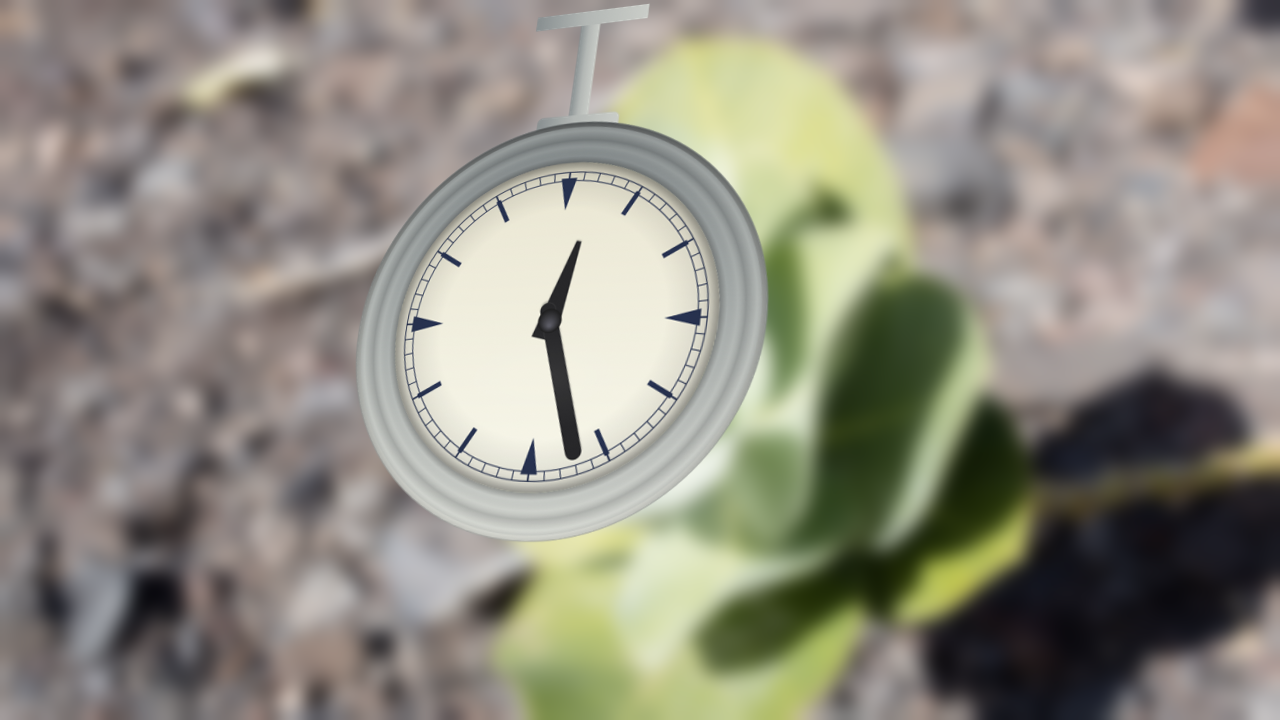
{"hour": 12, "minute": 27}
